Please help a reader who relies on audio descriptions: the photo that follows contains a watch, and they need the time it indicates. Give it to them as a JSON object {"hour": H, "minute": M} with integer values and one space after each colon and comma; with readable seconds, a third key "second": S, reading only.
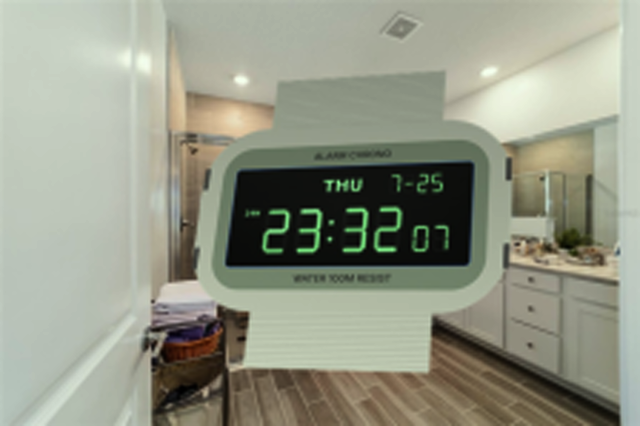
{"hour": 23, "minute": 32, "second": 7}
